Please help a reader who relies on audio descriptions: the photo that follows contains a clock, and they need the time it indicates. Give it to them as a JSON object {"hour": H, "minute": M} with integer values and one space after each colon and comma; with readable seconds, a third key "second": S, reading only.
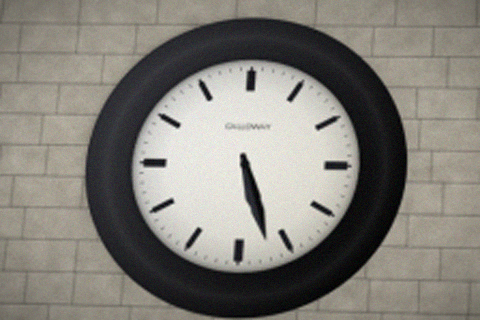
{"hour": 5, "minute": 27}
